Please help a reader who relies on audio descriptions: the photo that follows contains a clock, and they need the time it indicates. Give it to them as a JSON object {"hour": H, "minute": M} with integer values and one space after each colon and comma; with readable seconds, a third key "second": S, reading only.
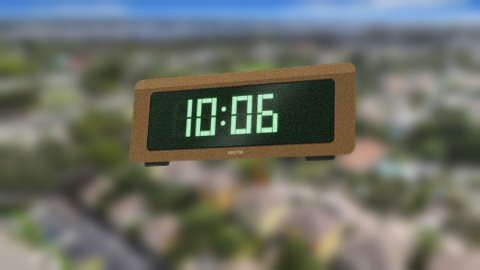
{"hour": 10, "minute": 6}
